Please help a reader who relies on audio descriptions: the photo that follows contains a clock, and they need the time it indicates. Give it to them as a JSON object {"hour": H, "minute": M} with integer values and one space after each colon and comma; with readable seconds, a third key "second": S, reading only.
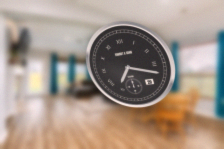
{"hour": 7, "minute": 18}
